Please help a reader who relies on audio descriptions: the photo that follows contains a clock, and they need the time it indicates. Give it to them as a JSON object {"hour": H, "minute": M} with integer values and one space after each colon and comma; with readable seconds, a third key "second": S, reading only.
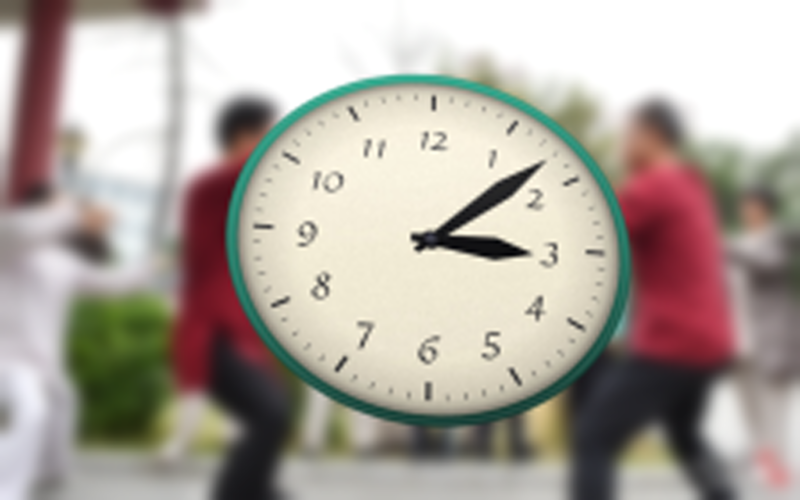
{"hour": 3, "minute": 8}
